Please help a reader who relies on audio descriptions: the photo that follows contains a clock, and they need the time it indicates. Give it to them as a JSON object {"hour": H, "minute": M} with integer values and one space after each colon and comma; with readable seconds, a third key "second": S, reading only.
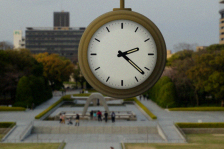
{"hour": 2, "minute": 22}
